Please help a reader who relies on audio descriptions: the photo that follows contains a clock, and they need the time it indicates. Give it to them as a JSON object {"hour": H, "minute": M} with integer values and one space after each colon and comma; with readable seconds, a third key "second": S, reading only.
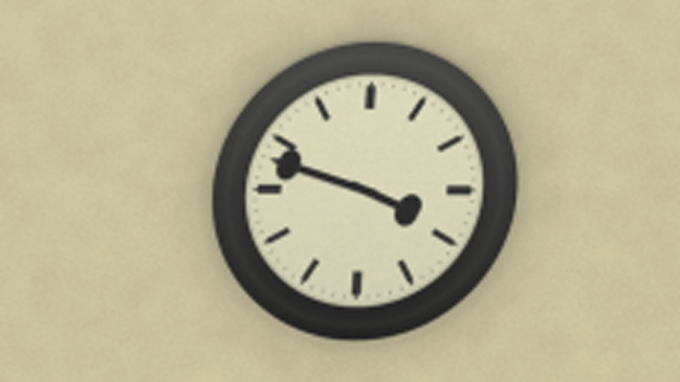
{"hour": 3, "minute": 48}
